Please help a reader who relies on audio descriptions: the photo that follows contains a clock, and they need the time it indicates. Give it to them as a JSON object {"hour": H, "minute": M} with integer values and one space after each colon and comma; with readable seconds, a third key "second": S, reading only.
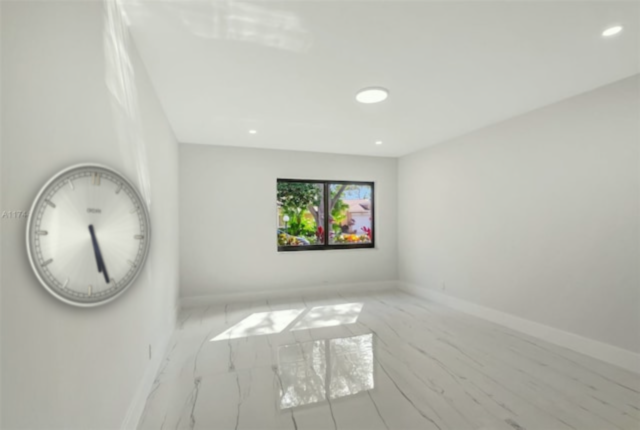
{"hour": 5, "minute": 26}
